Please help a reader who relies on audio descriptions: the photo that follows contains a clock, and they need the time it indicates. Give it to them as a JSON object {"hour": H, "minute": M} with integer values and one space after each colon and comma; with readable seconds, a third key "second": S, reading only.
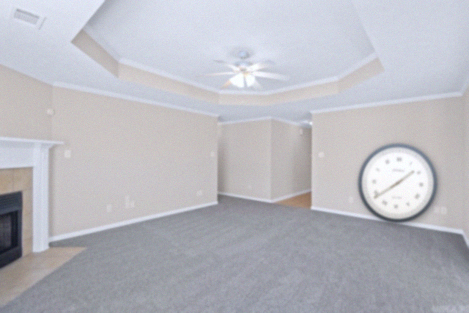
{"hour": 1, "minute": 39}
